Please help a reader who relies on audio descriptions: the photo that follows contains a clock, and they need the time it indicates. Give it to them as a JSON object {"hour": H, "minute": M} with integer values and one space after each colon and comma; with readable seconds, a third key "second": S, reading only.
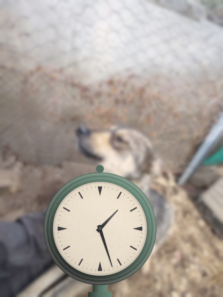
{"hour": 1, "minute": 27}
